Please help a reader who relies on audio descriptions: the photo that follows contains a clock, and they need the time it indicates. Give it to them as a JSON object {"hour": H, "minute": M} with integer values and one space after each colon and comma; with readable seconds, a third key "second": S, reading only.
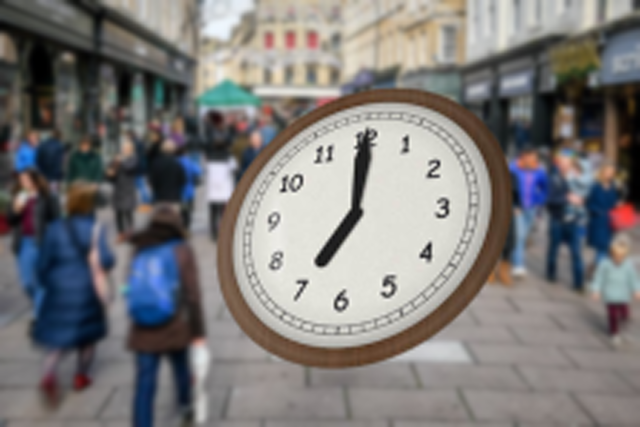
{"hour": 7, "minute": 0}
